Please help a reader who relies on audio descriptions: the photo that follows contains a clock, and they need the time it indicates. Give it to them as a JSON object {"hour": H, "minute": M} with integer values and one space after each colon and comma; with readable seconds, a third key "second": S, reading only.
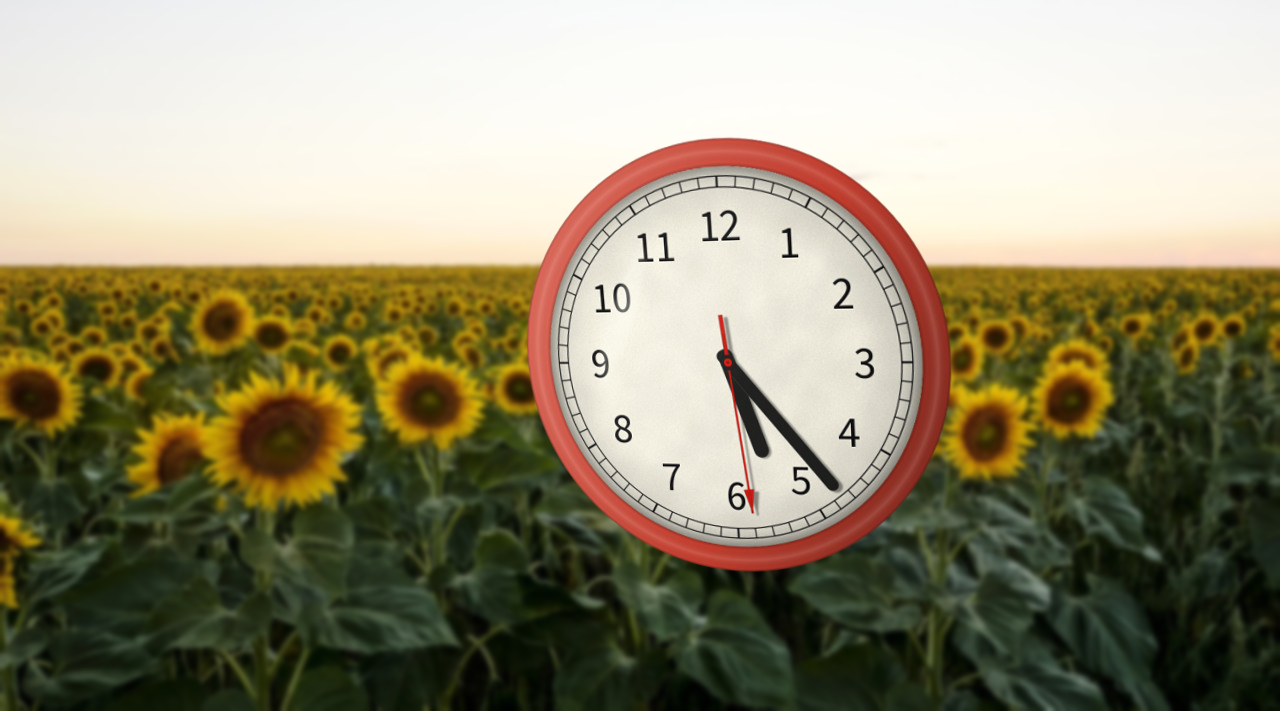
{"hour": 5, "minute": 23, "second": 29}
